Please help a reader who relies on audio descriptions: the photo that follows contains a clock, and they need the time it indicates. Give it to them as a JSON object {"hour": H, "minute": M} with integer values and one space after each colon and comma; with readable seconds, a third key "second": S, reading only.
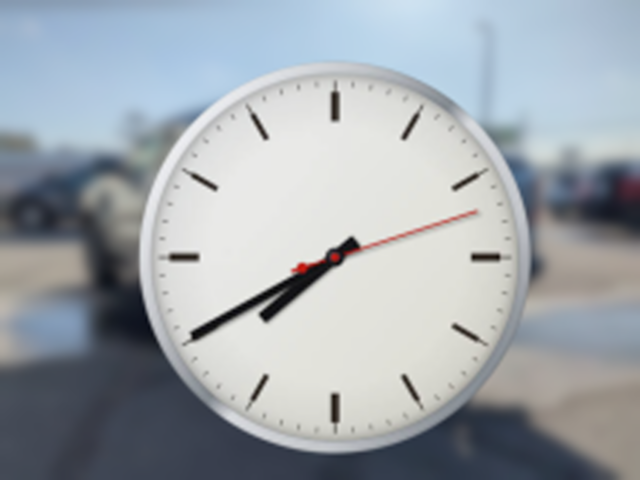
{"hour": 7, "minute": 40, "second": 12}
